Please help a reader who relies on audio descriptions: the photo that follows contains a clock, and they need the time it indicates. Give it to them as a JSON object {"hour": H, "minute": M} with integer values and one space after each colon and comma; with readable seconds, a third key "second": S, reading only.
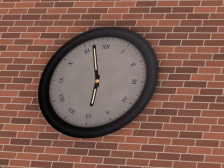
{"hour": 5, "minute": 57}
